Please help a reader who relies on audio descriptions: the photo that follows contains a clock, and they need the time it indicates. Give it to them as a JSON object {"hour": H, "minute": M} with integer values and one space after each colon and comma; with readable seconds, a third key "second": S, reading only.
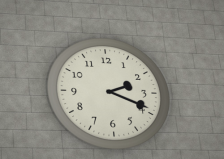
{"hour": 2, "minute": 19}
